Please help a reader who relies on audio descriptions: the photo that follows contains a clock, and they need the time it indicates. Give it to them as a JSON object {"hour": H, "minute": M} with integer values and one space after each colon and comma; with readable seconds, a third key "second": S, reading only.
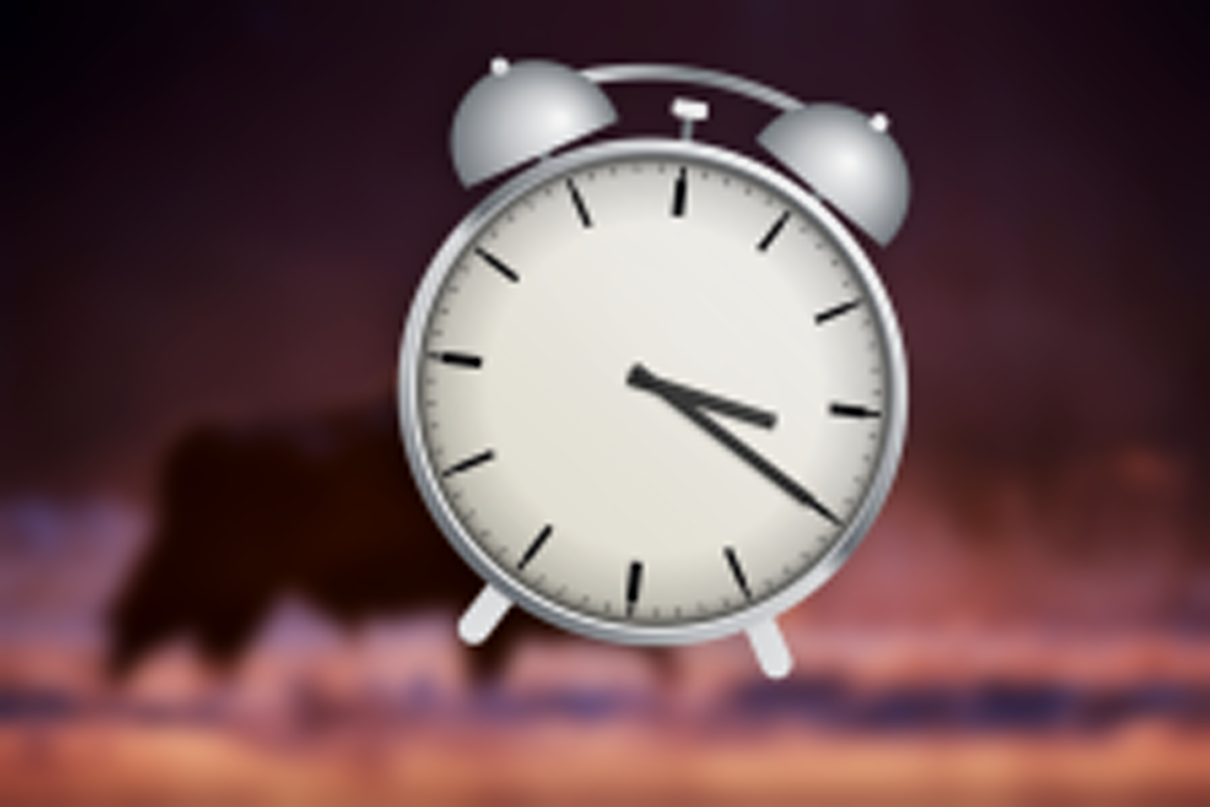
{"hour": 3, "minute": 20}
